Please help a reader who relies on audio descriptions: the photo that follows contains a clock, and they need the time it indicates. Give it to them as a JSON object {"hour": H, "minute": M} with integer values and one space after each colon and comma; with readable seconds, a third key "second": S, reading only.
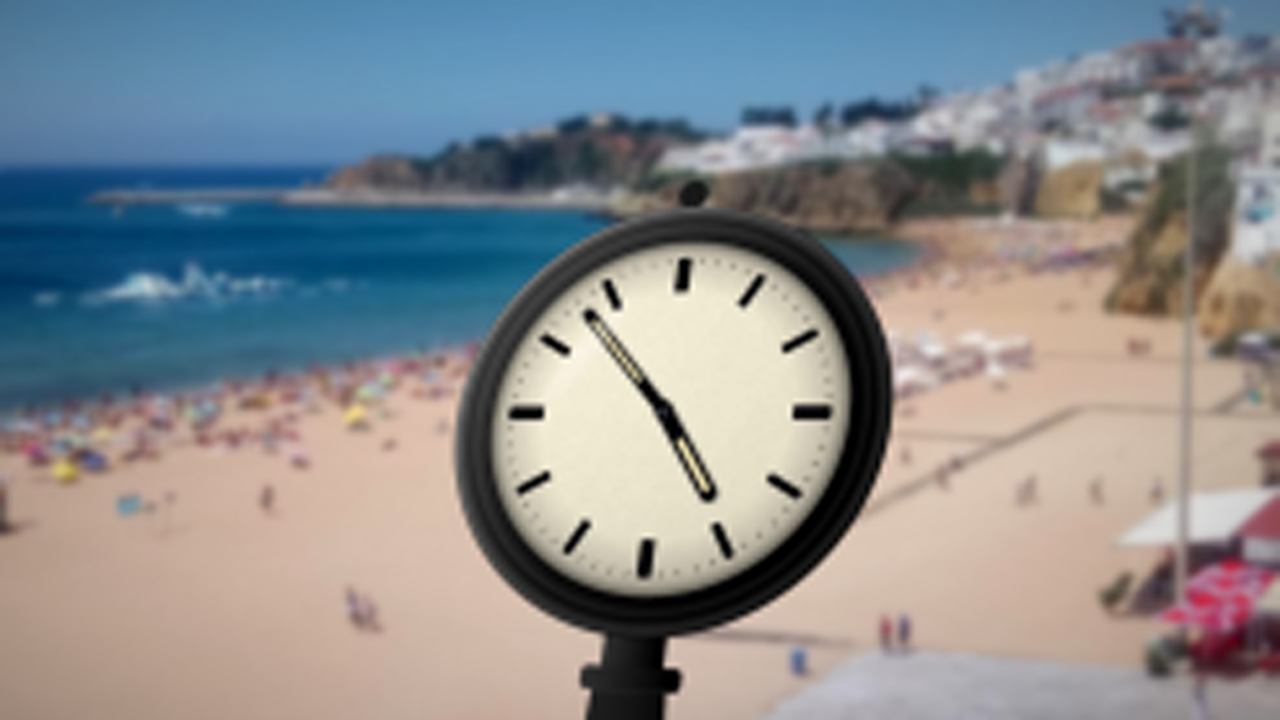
{"hour": 4, "minute": 53}
